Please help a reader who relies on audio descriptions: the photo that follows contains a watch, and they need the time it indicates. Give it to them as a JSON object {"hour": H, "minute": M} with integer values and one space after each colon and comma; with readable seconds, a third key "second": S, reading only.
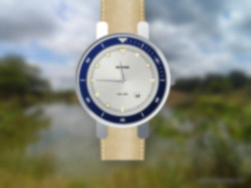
{"hour": 11, "minute": 45}
